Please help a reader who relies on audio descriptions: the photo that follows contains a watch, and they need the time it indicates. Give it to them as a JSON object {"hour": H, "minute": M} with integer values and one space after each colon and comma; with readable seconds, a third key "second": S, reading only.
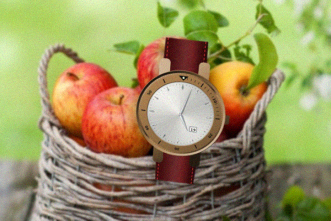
{"hour": 5, "minute": 3}
